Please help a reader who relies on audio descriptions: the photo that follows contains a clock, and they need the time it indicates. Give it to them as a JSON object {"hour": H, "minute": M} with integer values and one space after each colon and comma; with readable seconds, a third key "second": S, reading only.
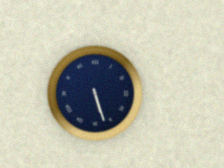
{"hour": 5, "minute": 27}
